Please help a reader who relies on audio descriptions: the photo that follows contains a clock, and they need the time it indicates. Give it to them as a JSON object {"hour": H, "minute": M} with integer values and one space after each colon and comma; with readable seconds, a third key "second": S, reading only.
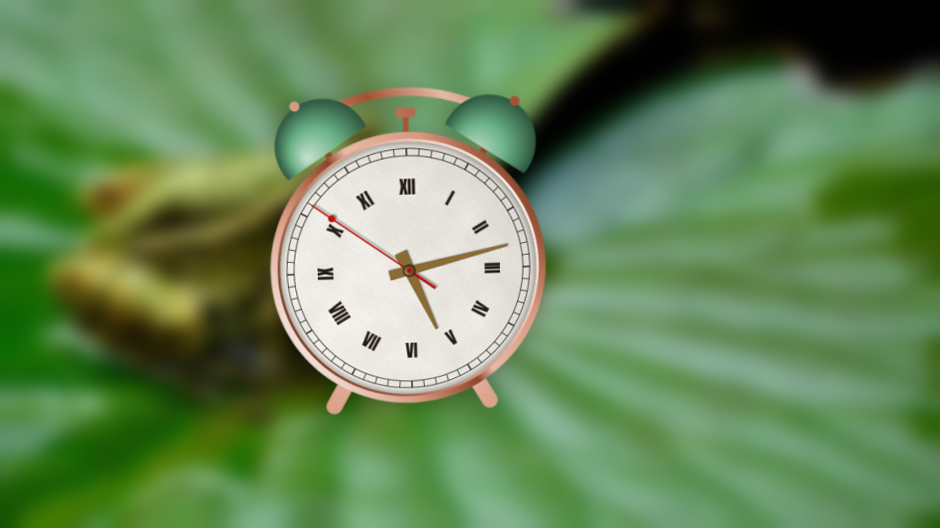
{"hour": 5, "minute": 12, "second": 51}
